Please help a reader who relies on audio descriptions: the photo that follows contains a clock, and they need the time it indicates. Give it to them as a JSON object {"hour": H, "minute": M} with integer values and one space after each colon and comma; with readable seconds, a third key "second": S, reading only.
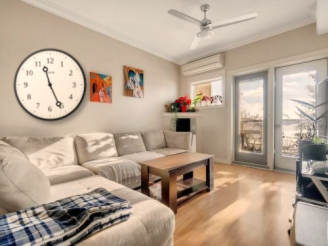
{"hour": 11, "minute": 26}
